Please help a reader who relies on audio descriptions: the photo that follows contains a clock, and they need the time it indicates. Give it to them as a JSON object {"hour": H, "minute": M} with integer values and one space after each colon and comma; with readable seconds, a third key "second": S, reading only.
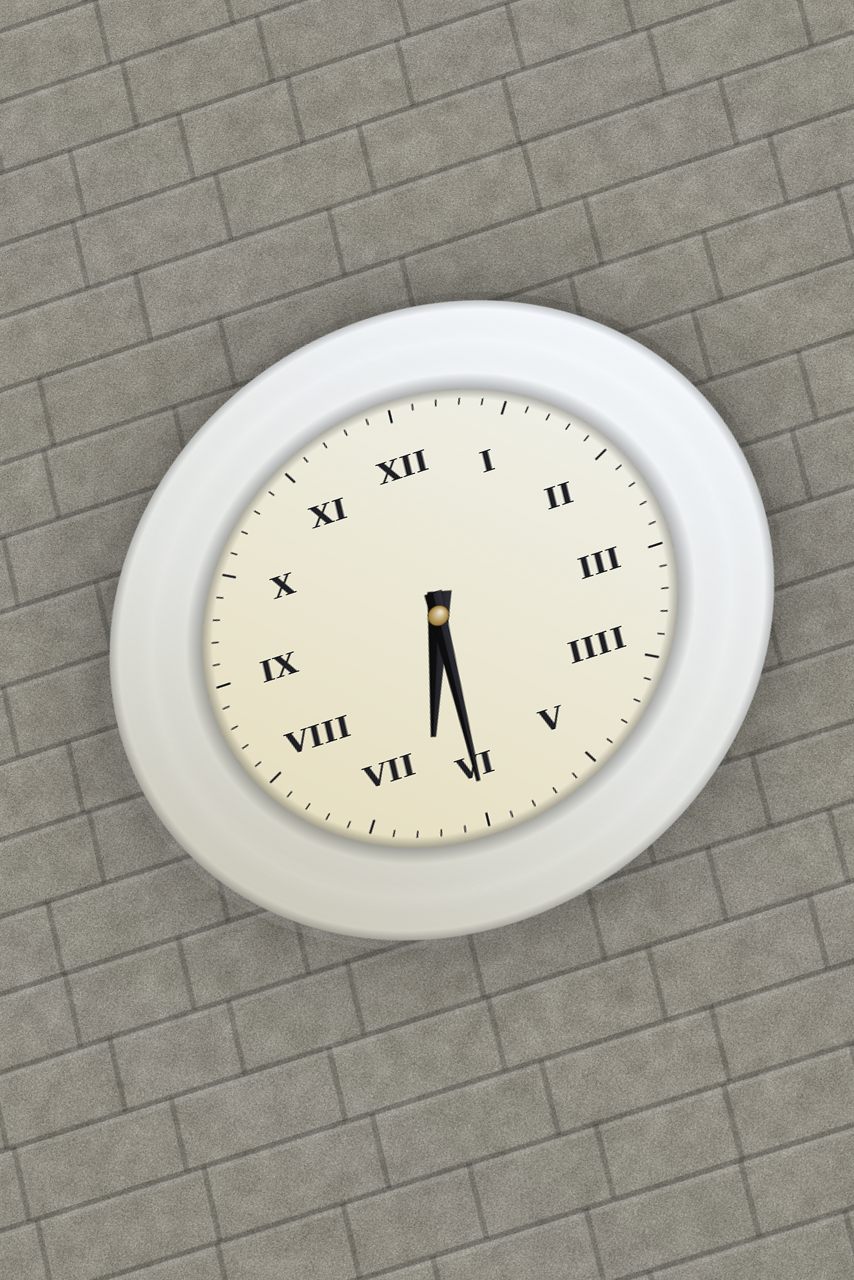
{"hour": 6, "minute": 30}
